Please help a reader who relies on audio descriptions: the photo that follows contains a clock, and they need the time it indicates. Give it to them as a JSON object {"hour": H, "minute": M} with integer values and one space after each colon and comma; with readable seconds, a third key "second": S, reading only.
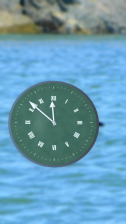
{"hour": 11, "minute": 52}
